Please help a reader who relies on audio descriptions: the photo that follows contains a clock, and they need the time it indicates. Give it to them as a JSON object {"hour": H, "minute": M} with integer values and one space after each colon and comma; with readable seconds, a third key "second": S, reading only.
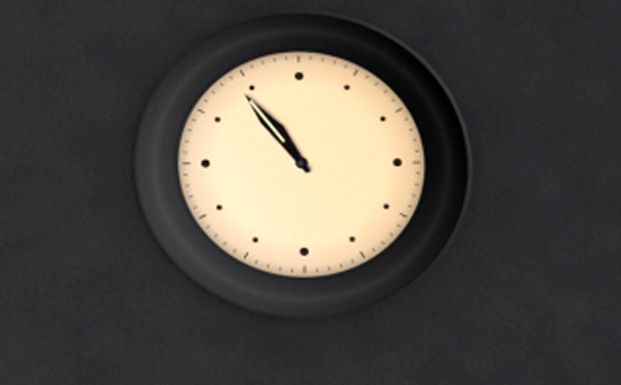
{"hour": 10, "minute": 54}
